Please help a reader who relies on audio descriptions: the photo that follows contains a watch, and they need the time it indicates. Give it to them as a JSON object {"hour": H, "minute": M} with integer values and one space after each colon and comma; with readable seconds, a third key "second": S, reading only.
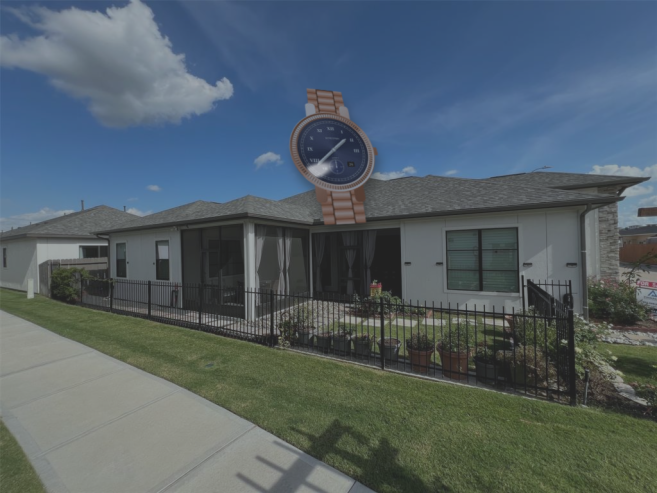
{"hour": 1, "minute": 38}
